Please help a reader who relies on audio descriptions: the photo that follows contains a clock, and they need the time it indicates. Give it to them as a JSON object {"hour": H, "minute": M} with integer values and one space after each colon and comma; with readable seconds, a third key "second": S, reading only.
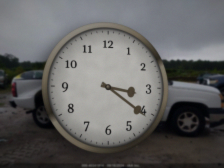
{"hour": 3, "minute": 21}
